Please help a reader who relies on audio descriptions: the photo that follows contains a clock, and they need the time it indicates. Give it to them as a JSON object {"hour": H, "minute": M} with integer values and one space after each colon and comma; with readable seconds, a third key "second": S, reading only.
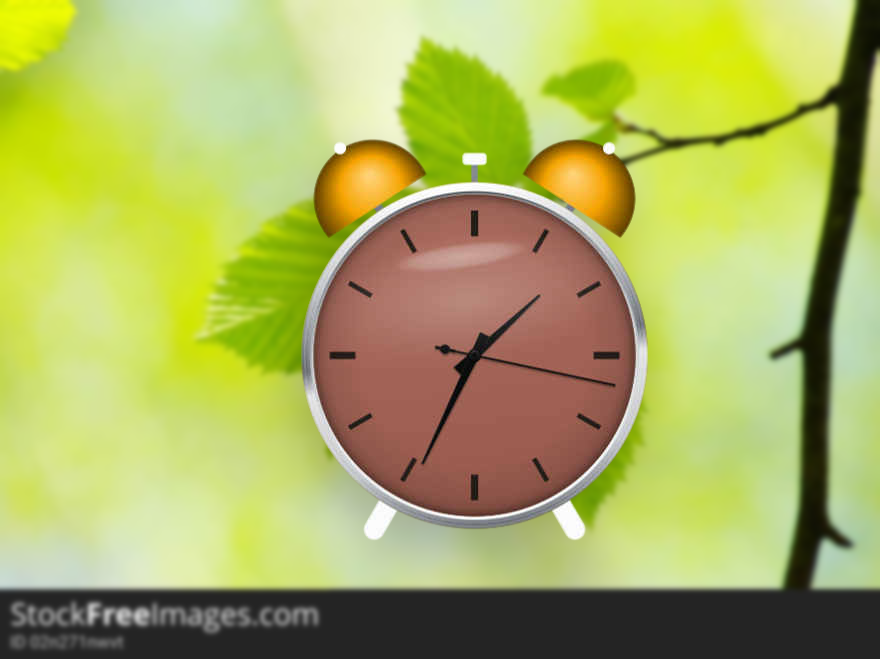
{"hour": 1, "minute": 34, "second": 17}
